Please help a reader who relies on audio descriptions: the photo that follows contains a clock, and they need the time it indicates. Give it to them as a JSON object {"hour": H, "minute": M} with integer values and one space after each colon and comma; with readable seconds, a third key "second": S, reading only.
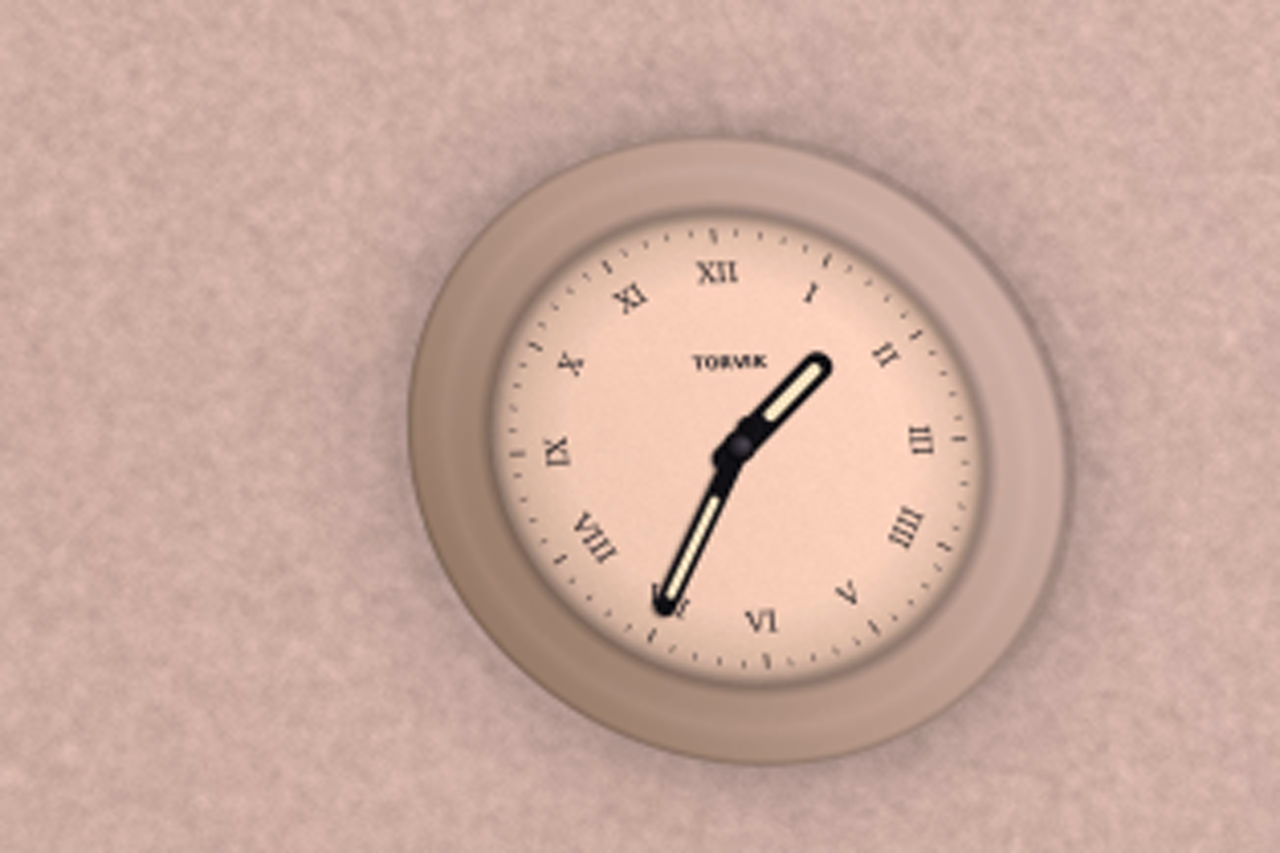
{"hour": 1, "minute": 35}
